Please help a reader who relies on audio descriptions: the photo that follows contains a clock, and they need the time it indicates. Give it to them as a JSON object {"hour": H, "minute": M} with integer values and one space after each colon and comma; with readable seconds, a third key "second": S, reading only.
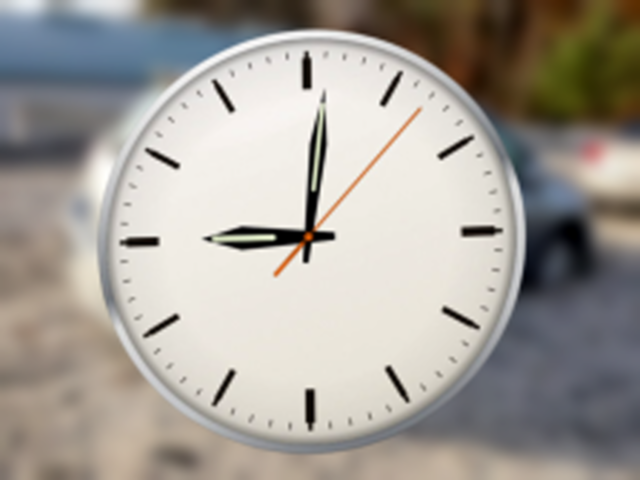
{"hour": 9, "minute": 1, "second": 7}
